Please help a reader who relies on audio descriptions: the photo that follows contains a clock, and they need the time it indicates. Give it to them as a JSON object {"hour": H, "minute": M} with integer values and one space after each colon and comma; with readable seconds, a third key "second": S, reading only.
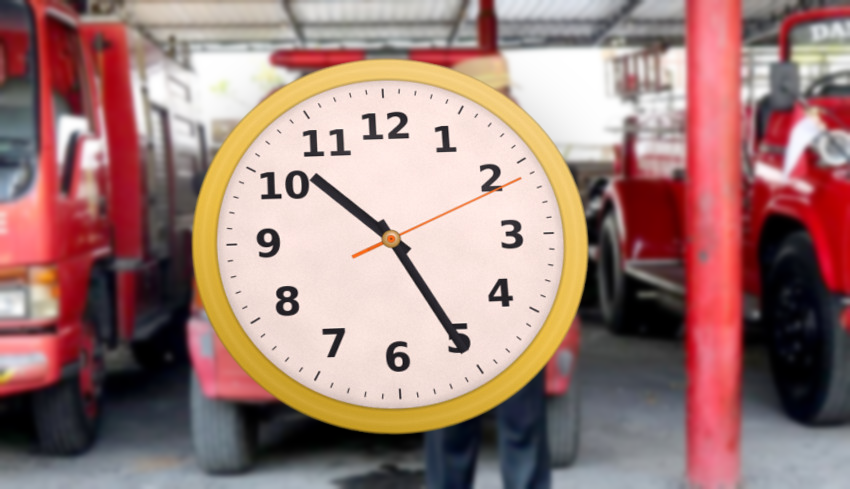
{"hour": 10, "minute": 25, "second": 11}
